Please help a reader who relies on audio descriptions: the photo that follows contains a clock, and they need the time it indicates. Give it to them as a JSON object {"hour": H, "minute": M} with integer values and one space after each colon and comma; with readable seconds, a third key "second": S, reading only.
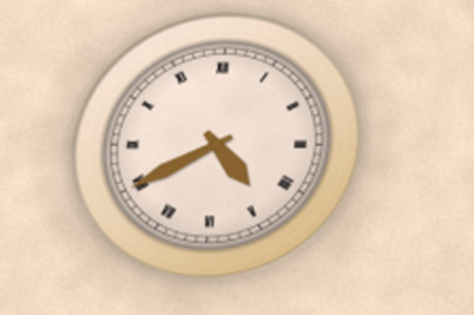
{"hour": 4, "minute": 40}
